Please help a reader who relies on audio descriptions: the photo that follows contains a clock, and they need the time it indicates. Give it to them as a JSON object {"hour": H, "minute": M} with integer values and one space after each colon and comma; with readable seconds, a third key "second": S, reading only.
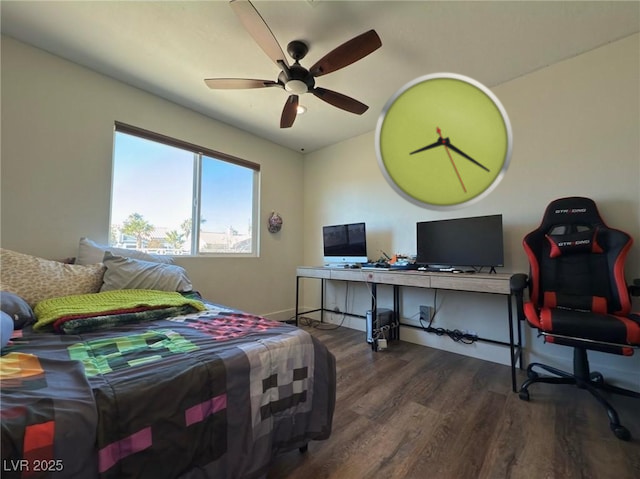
{"hour": 8, "minute": 20, "second": 26}
